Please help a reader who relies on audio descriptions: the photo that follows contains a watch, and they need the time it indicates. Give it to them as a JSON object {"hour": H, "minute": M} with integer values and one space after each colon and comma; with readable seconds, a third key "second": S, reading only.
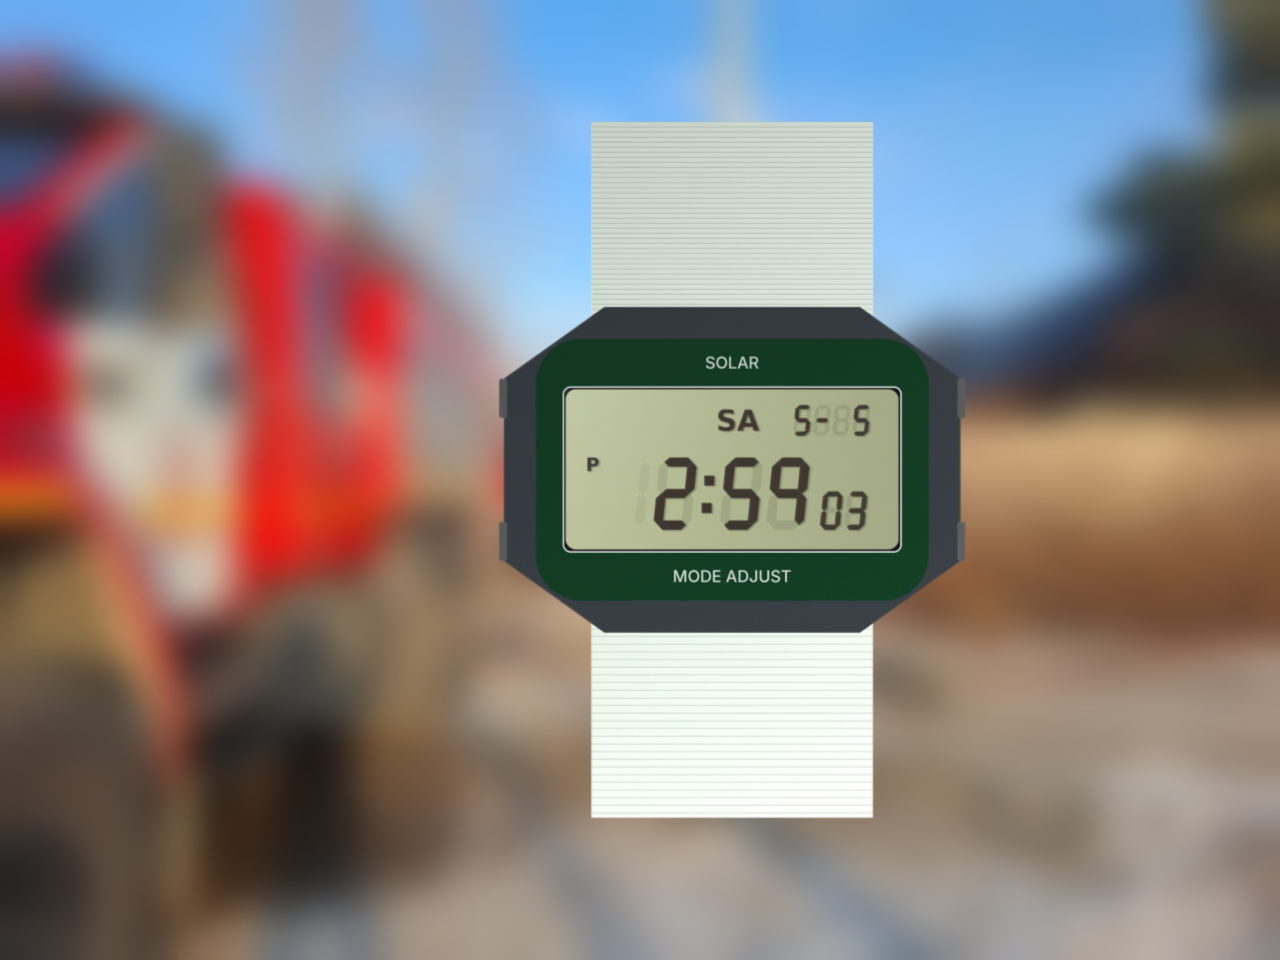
{"hour": 2, "minute": 59, "second": 3}
